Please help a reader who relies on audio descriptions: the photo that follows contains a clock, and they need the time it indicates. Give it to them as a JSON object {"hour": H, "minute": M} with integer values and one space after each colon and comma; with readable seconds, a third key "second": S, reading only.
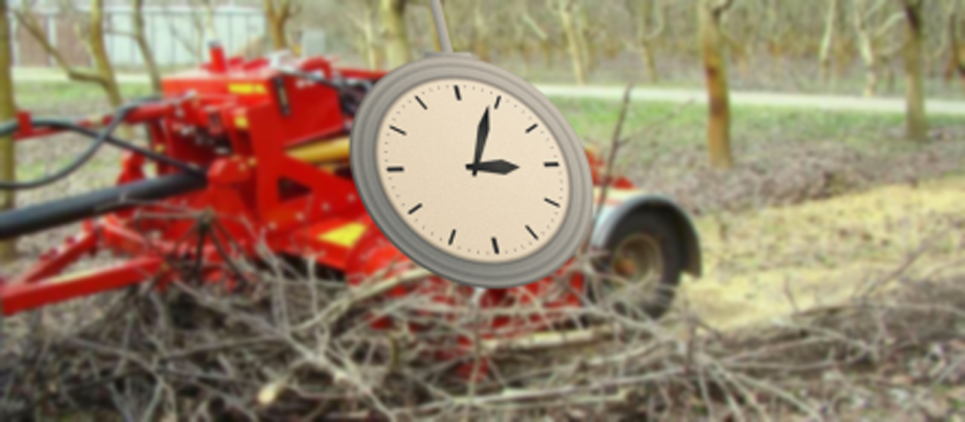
{"hour": 3, "minute": 4}
